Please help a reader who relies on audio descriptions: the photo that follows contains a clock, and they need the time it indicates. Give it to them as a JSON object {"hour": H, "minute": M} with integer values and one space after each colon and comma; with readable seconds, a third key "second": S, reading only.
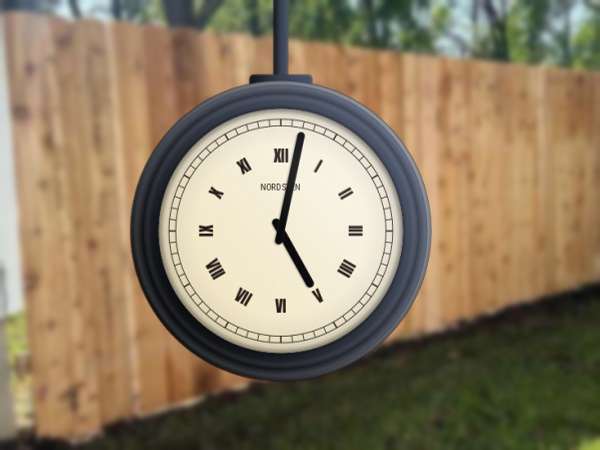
{"hour": 5, "minute": 2}
